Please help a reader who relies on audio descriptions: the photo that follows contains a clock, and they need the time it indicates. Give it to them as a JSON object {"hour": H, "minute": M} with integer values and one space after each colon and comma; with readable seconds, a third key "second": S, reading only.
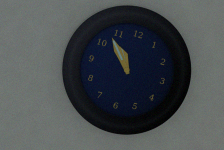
{"hour": 10, "minute": 53}
